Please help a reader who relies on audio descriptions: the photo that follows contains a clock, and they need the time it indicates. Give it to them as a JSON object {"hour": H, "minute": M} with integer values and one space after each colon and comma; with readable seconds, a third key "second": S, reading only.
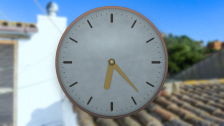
{"hour": 6, "minute": 23}
